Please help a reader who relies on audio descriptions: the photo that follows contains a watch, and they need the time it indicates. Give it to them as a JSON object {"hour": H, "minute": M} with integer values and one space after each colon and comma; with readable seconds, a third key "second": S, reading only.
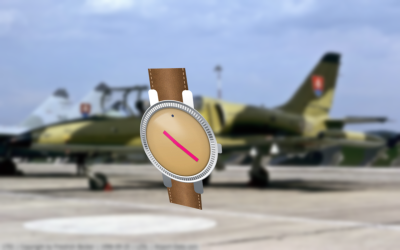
{"hour": 10, "minute": 21}
